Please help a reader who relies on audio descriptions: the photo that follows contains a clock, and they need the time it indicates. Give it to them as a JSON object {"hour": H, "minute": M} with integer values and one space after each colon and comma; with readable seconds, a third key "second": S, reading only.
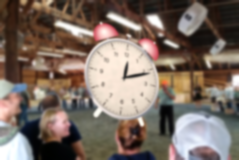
{"hour": 12, "minute": 11}
